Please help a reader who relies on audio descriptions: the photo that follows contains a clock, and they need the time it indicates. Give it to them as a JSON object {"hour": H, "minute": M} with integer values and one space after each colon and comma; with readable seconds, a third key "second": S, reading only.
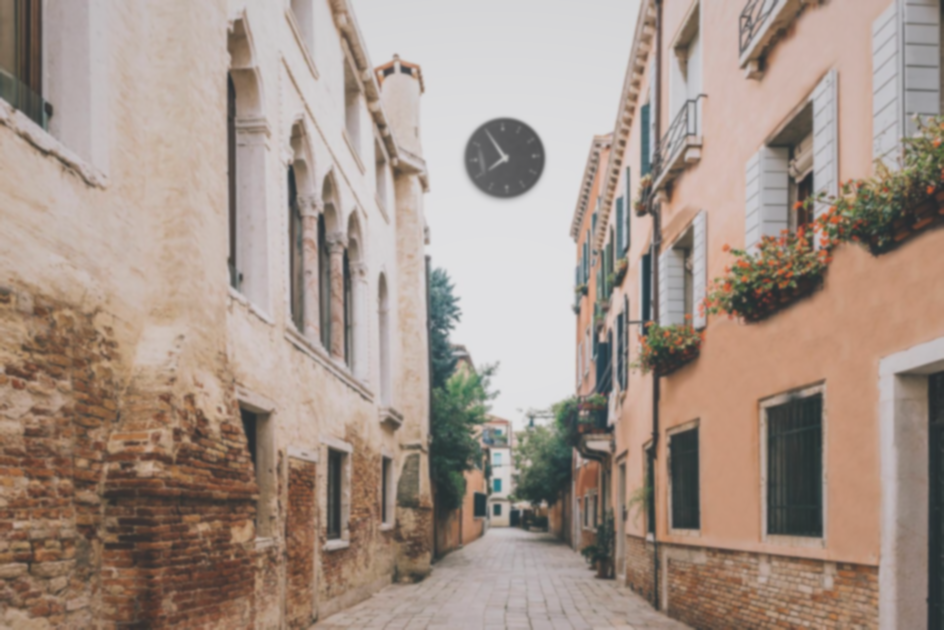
{"hour": 7, "minute": 55}
